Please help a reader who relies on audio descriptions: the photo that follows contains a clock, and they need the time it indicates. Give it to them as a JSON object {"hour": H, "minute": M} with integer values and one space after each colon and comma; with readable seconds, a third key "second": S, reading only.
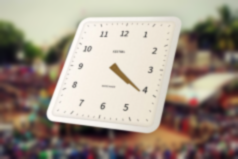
{"hour": 4, "minute": 21}
